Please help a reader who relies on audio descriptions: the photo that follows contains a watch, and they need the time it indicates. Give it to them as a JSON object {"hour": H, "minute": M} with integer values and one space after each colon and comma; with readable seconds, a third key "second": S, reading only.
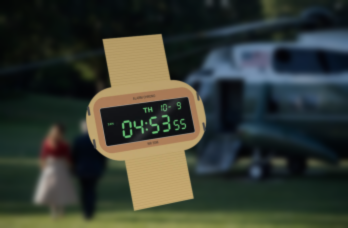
{"hour": 4, "minute": 53, "second": 55}
